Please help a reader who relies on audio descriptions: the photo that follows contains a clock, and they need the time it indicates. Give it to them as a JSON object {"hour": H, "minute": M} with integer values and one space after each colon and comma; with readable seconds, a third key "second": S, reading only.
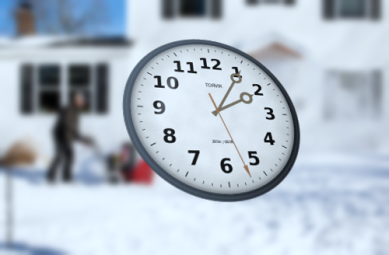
{"hour": 2, "minute": 5, "second": 27}
